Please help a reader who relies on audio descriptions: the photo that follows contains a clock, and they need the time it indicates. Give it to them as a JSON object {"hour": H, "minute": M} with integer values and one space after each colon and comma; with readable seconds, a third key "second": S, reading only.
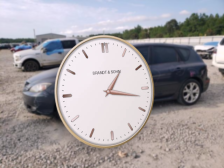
{"hour": 1, "minute": 17}
